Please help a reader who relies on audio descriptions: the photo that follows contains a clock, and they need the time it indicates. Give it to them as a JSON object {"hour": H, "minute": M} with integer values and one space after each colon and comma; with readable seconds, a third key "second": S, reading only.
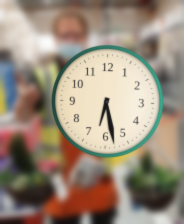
{"hour": 6, "minute": 28}
